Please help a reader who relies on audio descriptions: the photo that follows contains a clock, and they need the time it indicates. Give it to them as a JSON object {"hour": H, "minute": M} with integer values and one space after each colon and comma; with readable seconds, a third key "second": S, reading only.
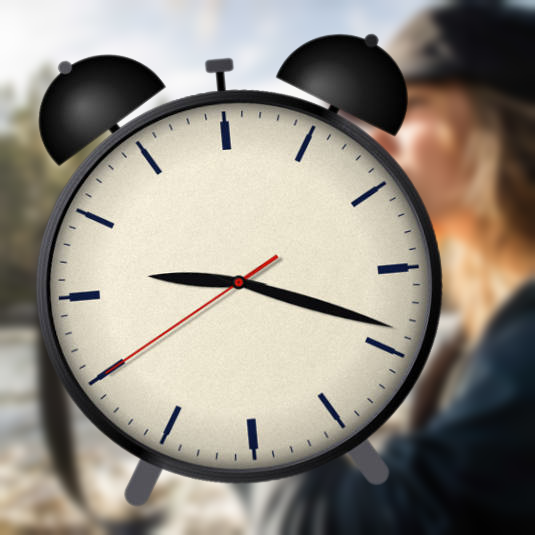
{"hour": 9, "minute": 18, "second": 40}
